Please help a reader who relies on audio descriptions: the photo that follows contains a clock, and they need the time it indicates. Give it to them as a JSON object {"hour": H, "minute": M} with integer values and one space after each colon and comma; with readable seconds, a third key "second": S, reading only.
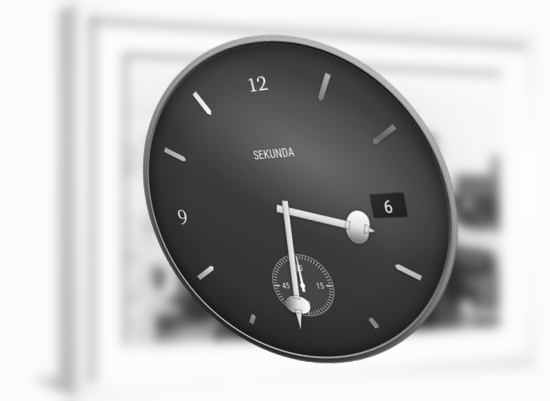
{"hour": 3, "minute": 31}
